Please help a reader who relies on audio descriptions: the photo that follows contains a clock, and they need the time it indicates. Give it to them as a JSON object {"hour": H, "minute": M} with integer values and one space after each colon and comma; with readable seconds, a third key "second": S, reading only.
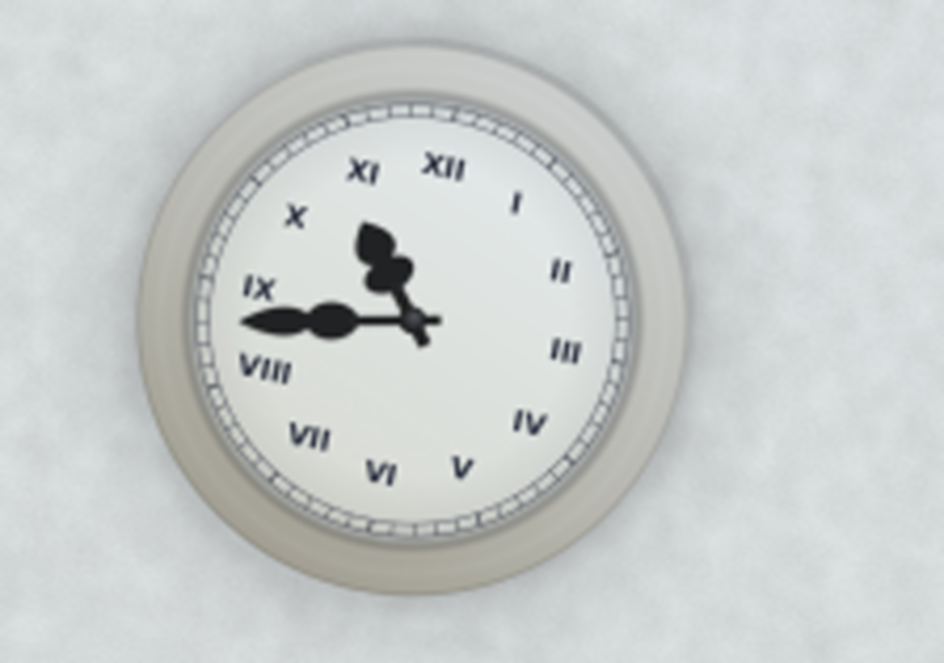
{"hour": 10, "minute": 43}
